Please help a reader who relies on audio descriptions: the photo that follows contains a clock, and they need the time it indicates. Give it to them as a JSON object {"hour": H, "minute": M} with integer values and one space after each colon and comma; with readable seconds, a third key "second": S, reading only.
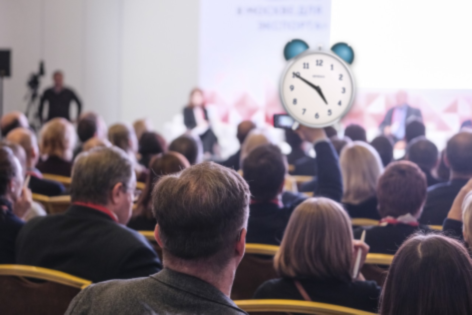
{"hour": 4, "minute": 50}
